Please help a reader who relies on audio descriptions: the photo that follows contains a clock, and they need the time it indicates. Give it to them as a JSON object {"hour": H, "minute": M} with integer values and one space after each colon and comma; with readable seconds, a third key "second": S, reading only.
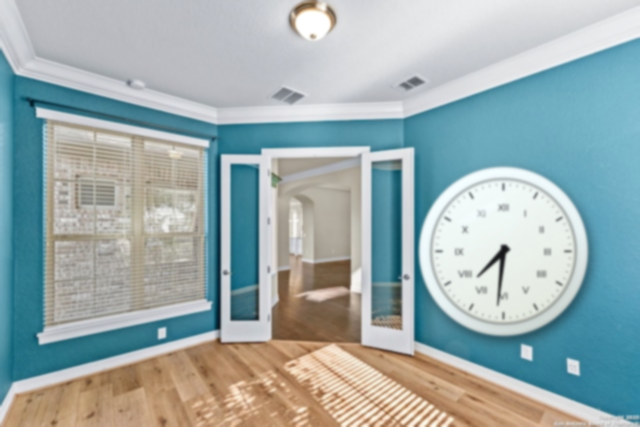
{"hour": 7, "minute": 31}
